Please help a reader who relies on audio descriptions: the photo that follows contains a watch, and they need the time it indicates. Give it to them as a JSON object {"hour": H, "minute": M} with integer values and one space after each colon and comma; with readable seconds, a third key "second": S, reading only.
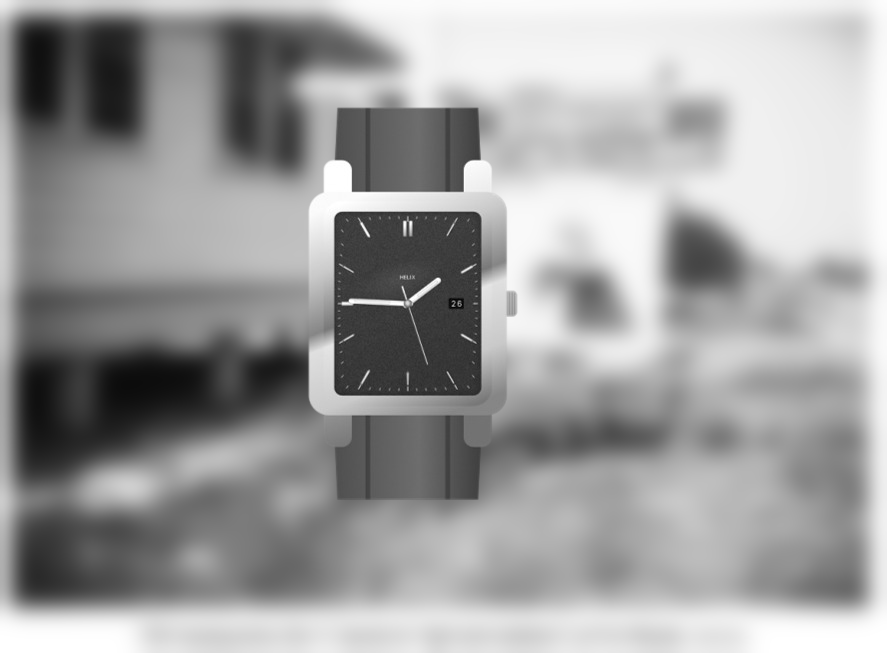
{"hour": 1, "minute": 45, "second": 27}
